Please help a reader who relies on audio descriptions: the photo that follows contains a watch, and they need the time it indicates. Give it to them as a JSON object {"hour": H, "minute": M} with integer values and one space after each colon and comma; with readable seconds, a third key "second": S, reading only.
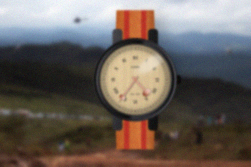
{"hour": 4, "minute": 36}
